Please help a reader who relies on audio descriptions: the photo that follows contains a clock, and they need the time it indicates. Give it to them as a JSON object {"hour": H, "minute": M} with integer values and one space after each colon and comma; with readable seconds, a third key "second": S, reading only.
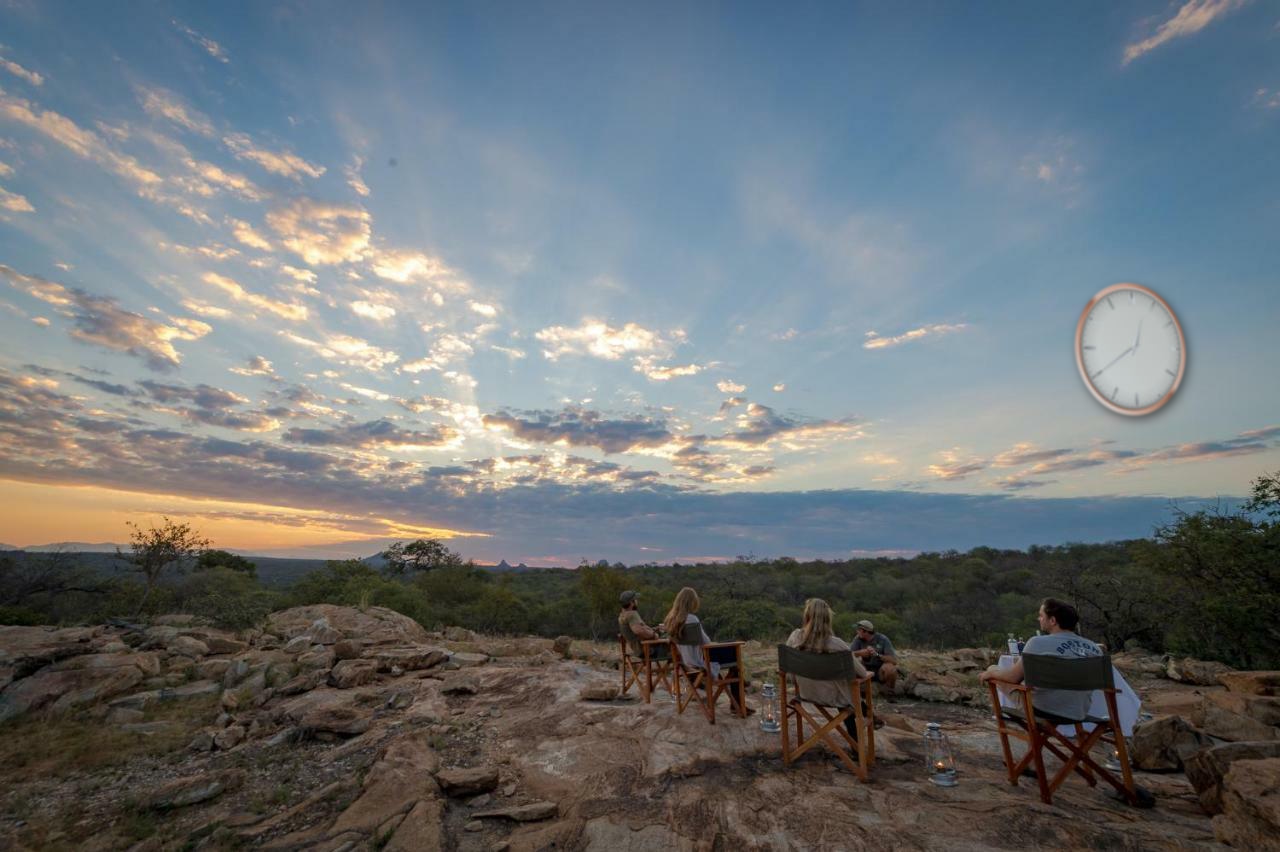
{"hour": 12, "minute": 40}
